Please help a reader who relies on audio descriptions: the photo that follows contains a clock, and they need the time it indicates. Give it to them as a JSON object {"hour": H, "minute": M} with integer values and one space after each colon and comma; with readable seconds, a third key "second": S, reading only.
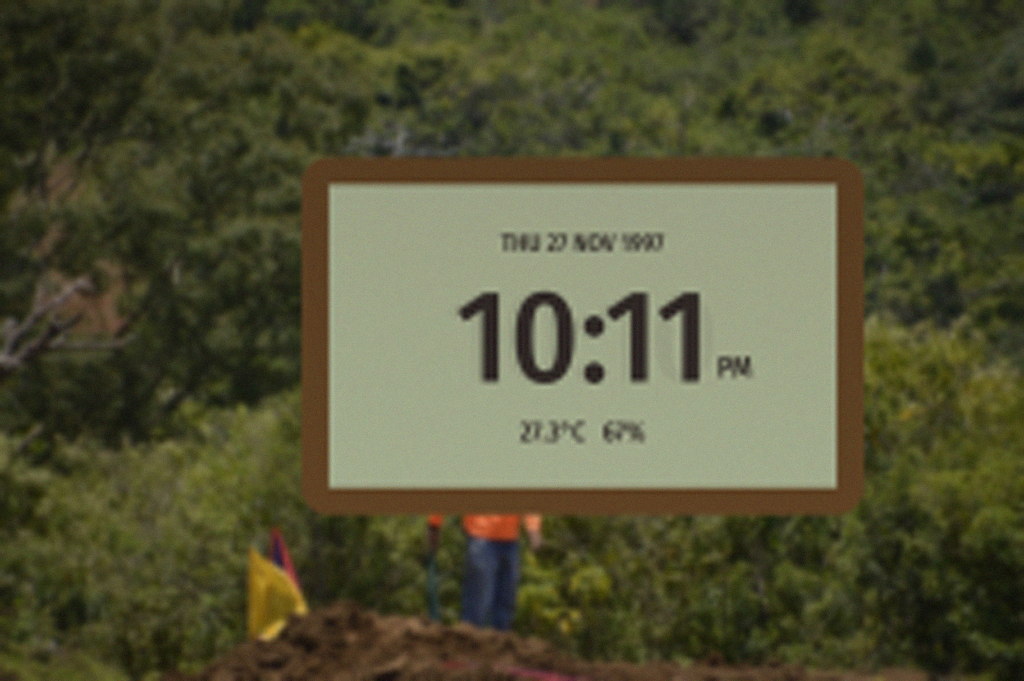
{"hour": 10, "minute": 11}
